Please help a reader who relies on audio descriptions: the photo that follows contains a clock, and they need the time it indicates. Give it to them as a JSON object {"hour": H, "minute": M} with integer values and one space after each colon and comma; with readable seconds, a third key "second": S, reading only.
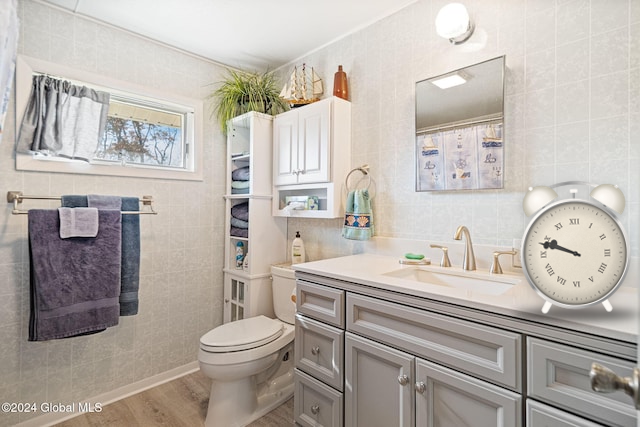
{"hour": 9, "minute": 48}
